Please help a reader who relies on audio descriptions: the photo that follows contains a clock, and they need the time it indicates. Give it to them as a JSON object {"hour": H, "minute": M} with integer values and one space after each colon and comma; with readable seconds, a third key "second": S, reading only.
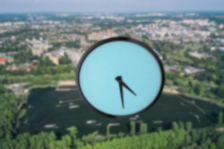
{"hour": 4, "minute": 29}
